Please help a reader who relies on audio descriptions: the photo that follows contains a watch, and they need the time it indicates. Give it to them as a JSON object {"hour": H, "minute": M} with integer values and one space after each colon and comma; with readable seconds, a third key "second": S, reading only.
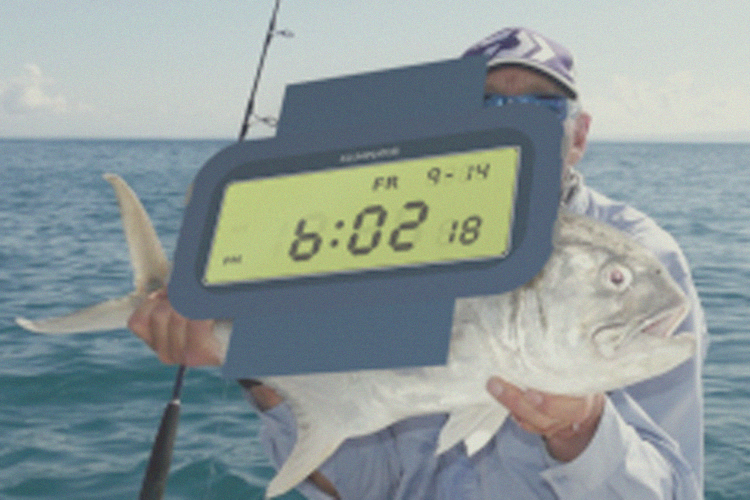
{"hour": 6, "minute": 2, "second": 18}
